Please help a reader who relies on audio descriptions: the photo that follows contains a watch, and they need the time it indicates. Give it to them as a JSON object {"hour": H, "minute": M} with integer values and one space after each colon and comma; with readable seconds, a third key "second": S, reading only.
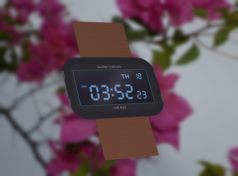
{"hour": 3, "minute": 52, "second": 23}
